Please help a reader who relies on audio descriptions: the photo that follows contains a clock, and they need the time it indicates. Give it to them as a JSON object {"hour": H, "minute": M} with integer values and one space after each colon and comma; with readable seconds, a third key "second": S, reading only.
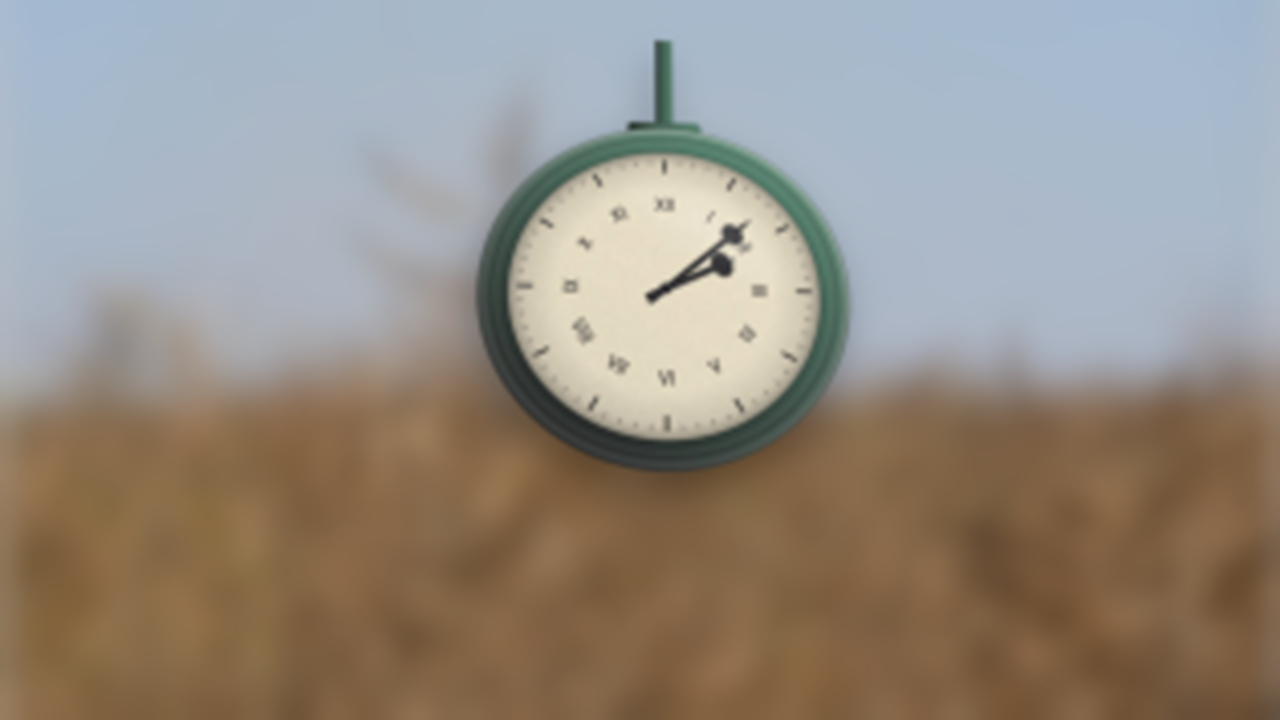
{"hour": 2, "minute": 8}
